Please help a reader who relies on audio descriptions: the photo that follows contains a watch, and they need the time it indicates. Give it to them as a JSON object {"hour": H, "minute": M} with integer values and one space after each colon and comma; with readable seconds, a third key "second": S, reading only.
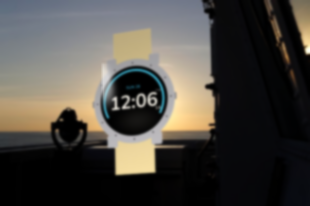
{"hour": 12, "minute": 6}
